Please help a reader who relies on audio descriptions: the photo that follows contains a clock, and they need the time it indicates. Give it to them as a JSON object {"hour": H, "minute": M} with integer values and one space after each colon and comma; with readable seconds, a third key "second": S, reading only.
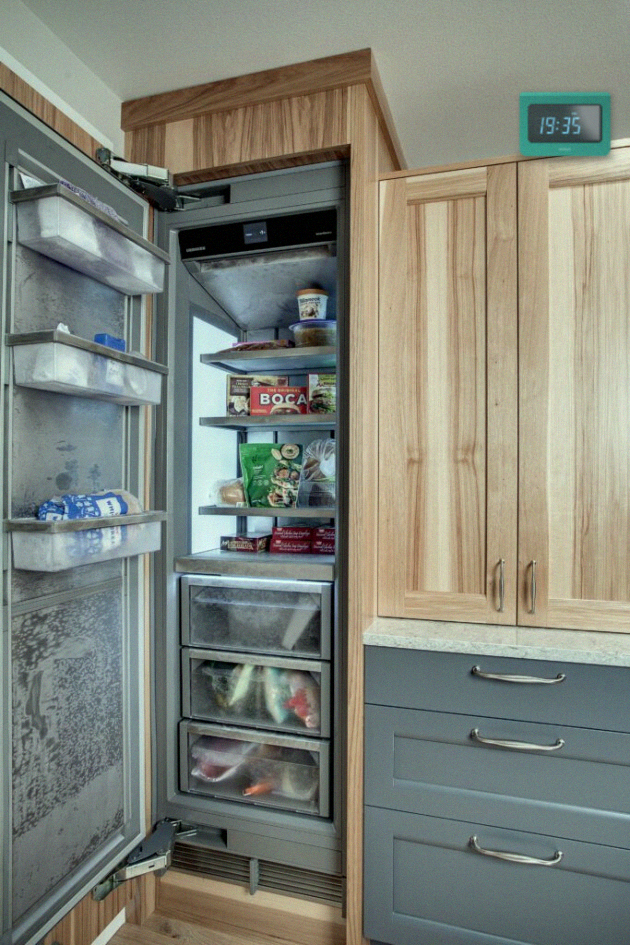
{"hour": 19, "minute": 35}
